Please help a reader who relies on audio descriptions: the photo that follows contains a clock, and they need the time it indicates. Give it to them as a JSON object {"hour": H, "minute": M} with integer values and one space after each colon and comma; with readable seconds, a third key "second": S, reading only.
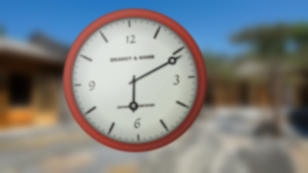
{"hour": 6, "minute": 11}
